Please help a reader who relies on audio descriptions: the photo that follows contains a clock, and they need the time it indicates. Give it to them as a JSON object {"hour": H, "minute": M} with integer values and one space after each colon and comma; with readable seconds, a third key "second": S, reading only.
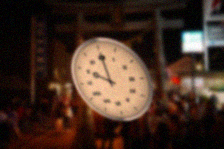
{"hour": 10, "minute": 0}
